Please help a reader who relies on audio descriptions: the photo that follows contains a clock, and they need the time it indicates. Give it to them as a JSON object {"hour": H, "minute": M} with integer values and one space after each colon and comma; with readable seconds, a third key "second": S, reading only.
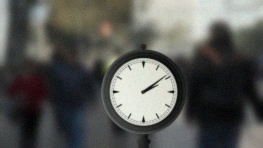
{"hour": 2, "minute": 9}
